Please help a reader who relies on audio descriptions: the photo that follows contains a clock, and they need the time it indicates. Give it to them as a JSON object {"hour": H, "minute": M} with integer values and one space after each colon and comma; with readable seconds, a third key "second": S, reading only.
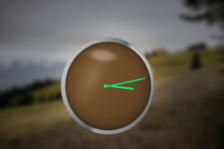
{"hour": 3, "minute": 13}
